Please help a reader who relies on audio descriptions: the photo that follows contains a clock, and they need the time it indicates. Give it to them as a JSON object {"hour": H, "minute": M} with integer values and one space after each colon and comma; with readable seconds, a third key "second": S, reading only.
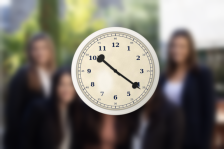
{"hour": 10, "minute": 21}
